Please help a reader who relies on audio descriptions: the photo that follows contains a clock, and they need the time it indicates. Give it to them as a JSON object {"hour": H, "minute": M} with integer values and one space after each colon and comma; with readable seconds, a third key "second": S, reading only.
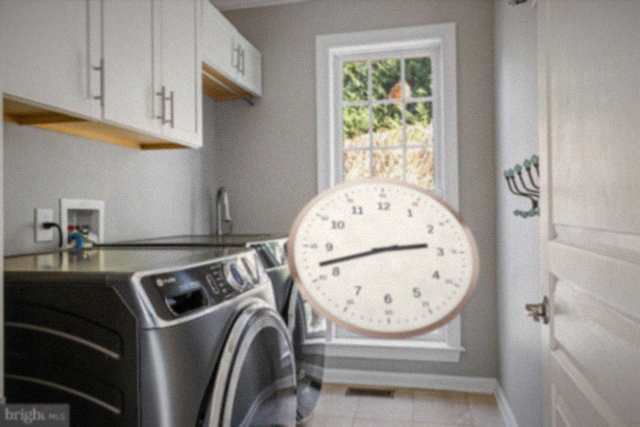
{"hour": 2, "minute": 42}
